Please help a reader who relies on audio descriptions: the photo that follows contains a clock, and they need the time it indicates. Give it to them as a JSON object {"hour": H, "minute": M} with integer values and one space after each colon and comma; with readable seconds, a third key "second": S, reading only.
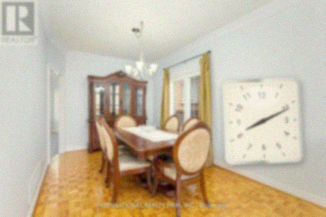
{"hour": 8, "minute": 11}
